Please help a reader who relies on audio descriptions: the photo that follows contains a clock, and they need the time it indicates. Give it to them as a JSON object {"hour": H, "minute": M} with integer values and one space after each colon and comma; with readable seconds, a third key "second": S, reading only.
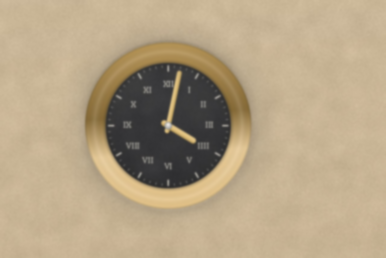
{"hour": 4, "minute": 2}
